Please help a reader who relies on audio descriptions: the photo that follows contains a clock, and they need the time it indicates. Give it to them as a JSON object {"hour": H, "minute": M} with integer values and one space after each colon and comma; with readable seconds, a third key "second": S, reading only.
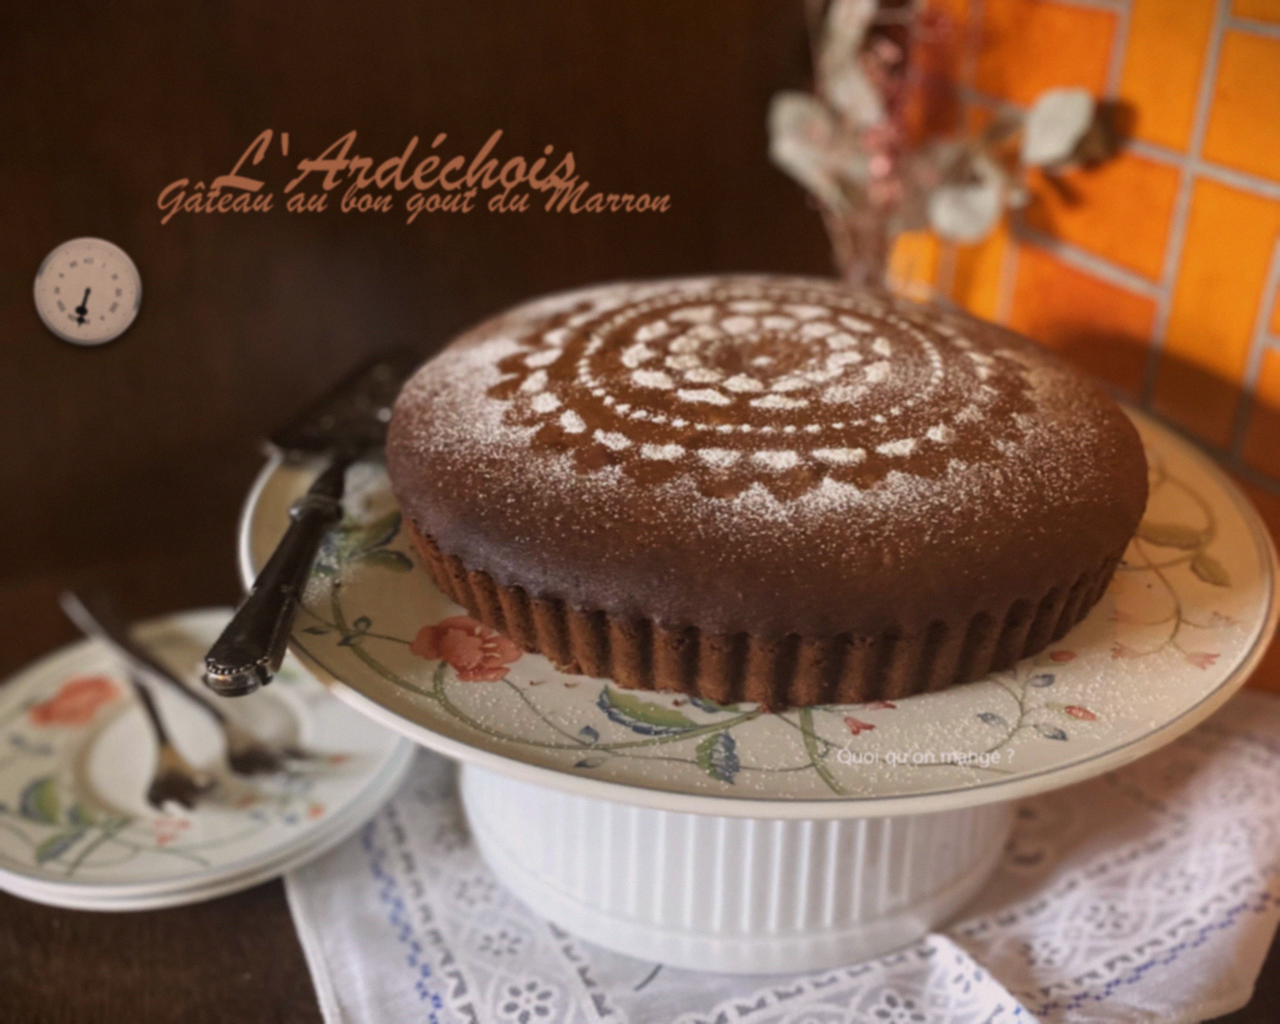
{"hour": 6, "minute": 32}
